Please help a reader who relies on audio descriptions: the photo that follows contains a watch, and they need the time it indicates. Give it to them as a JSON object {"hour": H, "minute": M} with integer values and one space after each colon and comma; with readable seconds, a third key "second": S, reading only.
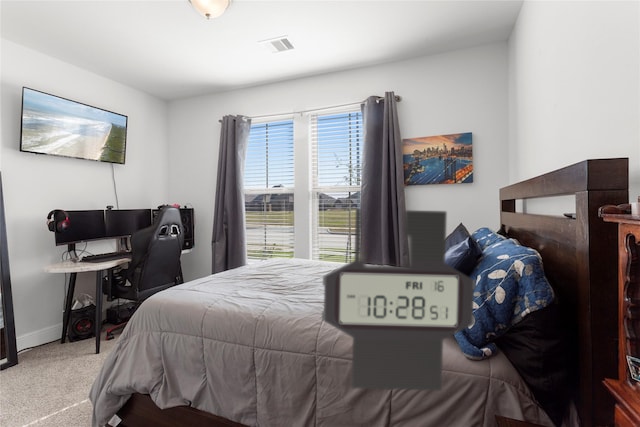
{"hour": 10, "minute": 28, "second": 51}
